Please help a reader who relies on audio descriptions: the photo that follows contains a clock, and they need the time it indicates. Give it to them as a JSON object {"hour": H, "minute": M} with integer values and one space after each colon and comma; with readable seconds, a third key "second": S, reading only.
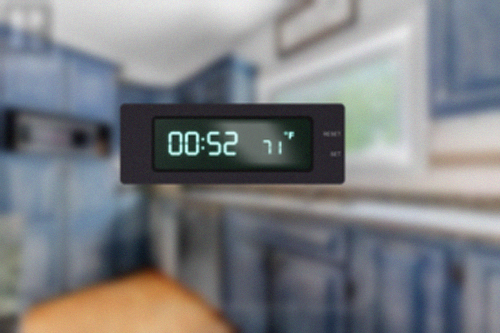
{"hour": 0, "minute": 52}
